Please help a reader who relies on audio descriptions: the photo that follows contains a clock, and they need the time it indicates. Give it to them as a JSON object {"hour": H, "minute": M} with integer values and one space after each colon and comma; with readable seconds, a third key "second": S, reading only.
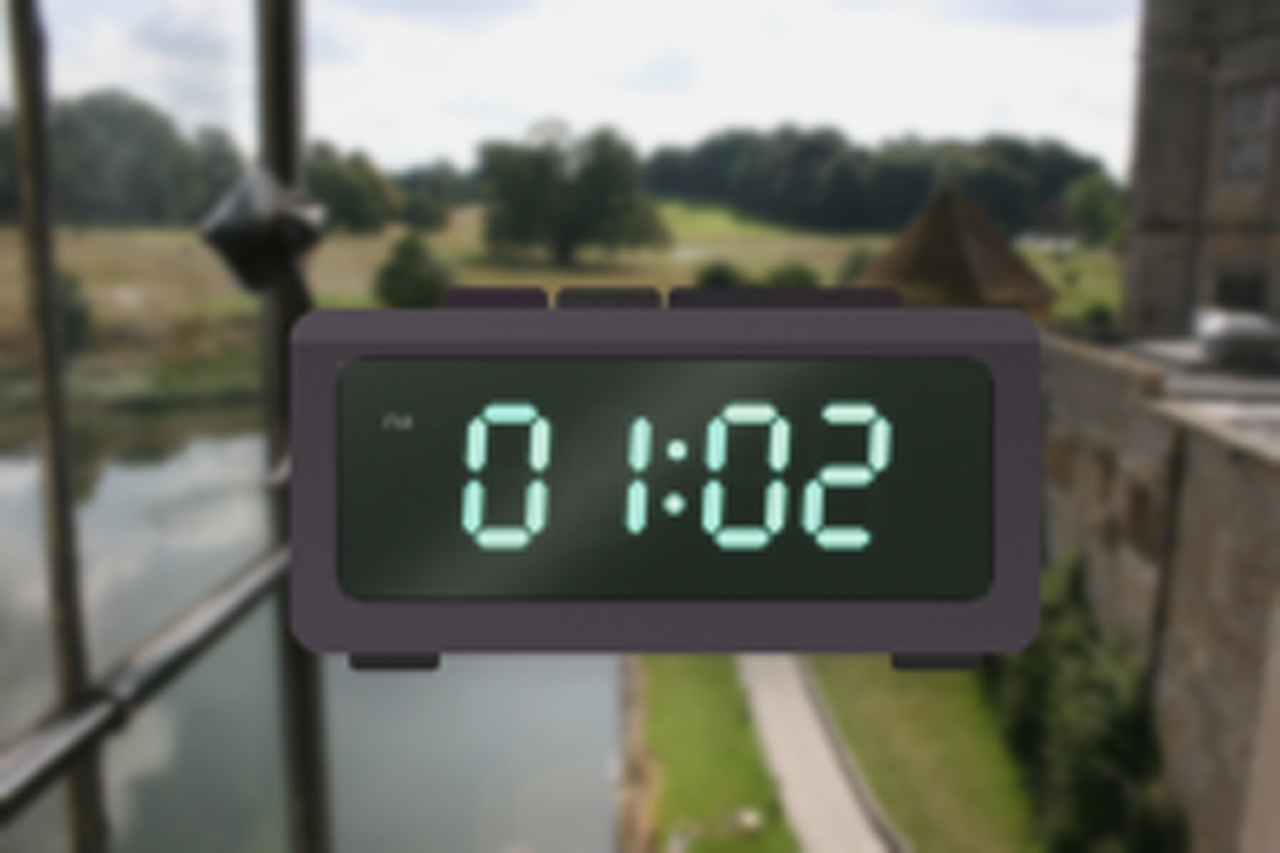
{"hour": 1, "minute": 2}
